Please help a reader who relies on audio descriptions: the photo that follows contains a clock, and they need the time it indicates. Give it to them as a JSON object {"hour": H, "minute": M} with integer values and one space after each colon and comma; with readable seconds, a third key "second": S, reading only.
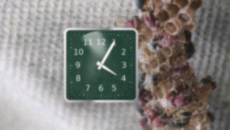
{"hour": 4, "minute": 5}
